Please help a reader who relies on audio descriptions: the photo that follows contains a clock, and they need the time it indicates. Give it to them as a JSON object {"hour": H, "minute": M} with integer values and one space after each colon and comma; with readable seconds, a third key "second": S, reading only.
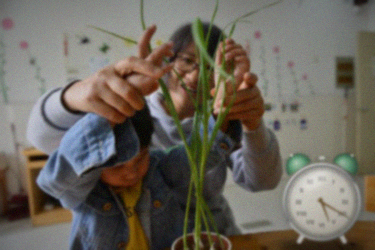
{"hour": 5, "minute": 20}
